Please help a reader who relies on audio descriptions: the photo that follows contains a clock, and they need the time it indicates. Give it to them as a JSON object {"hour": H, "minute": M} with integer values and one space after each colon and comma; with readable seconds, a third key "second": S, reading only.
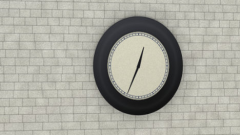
{"hour": 12, "minute": 34}
